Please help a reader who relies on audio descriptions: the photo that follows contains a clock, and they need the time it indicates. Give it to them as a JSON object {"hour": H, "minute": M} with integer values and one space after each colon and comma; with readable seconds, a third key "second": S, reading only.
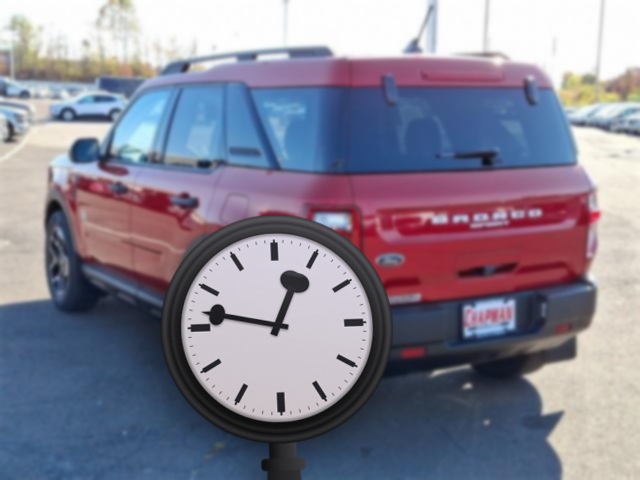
{"hour": 12, "minute": 47}
